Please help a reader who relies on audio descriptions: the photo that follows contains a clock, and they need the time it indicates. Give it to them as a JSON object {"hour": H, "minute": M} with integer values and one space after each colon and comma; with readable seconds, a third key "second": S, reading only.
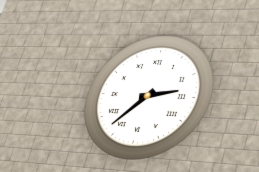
{"hour": 2, "minute": 37}
